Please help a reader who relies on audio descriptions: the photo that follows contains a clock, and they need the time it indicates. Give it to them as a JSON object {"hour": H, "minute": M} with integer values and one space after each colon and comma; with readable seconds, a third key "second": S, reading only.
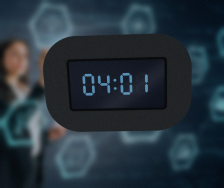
{"hour": 4, "minute": 1}
